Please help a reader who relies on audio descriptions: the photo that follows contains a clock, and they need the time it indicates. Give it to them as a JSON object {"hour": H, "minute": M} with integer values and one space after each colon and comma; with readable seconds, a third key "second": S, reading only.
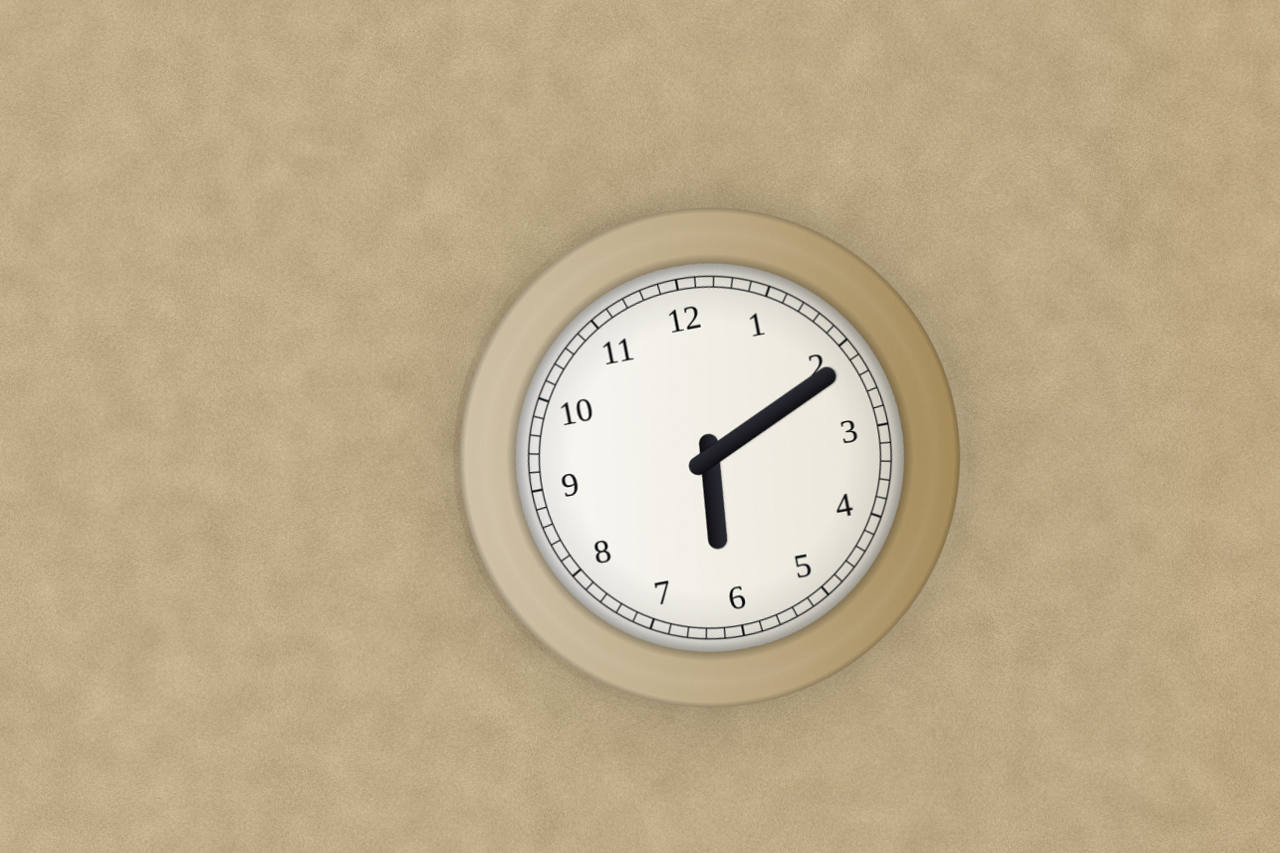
{"hour": 6, "minute": 11}
